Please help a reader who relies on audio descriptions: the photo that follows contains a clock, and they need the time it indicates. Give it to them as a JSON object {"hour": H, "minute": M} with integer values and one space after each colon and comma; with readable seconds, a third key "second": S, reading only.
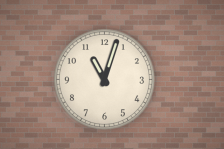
{"hour": 11, "minute": 3}
